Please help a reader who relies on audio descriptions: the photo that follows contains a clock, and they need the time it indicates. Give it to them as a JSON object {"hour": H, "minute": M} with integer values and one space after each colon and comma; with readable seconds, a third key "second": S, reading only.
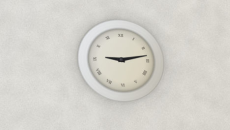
{"hour": 9, "minute": 13}
